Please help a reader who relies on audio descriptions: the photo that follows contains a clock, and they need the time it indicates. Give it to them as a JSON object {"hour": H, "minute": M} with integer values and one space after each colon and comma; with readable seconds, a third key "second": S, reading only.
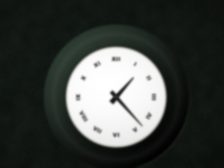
{"hour": 1, "minute": 23}
